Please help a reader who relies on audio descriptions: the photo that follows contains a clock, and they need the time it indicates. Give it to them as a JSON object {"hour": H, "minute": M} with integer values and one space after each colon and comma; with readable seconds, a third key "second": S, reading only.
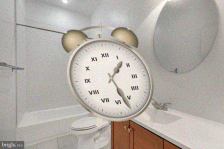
{"hour": 1, "minute": 27}
